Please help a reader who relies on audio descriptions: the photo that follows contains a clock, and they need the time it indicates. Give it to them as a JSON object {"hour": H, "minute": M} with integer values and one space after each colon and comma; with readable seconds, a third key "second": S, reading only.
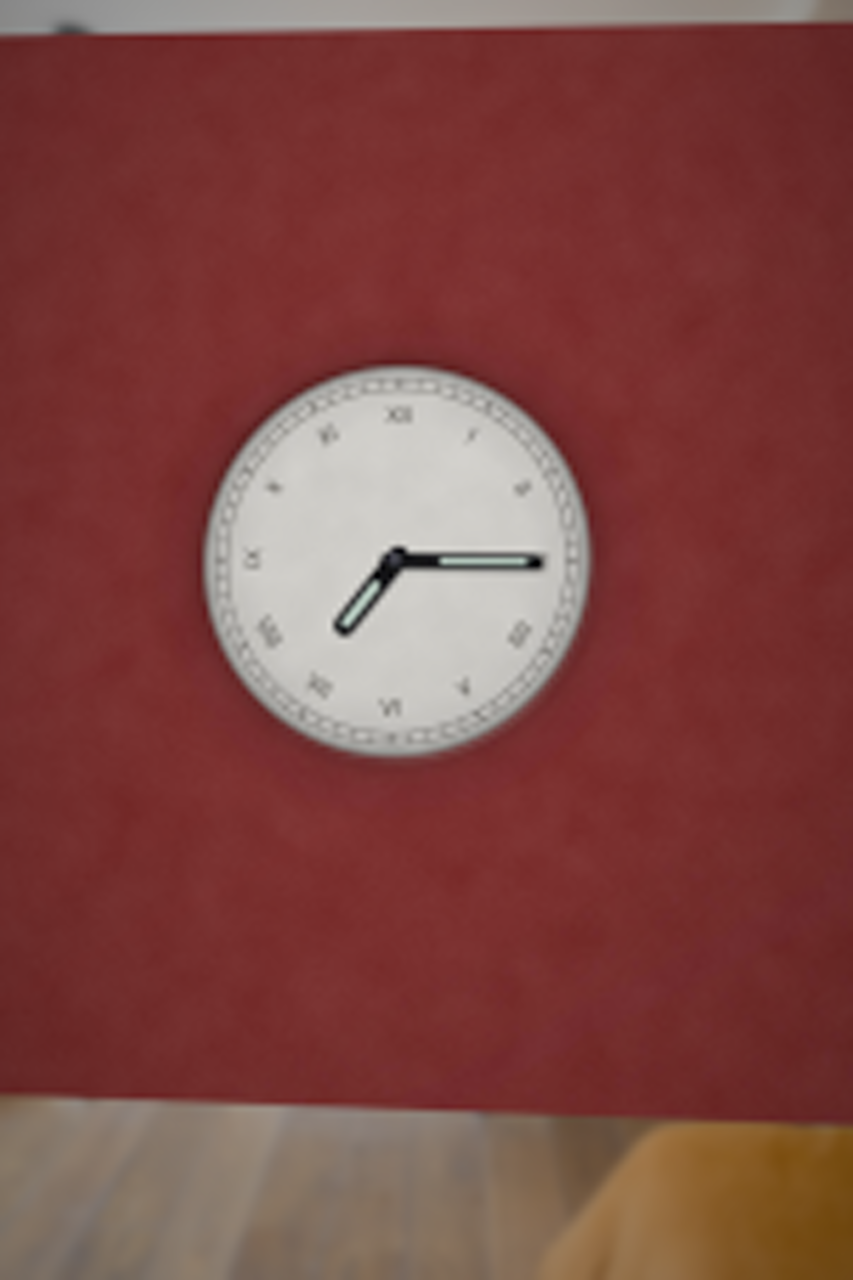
{"hour": 7, "minute": 15}
